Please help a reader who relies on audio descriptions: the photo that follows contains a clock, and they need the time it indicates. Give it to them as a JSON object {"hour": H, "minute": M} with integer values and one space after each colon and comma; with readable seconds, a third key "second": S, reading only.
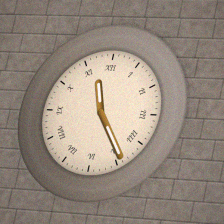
{"hour": 11, "minute": 24}
